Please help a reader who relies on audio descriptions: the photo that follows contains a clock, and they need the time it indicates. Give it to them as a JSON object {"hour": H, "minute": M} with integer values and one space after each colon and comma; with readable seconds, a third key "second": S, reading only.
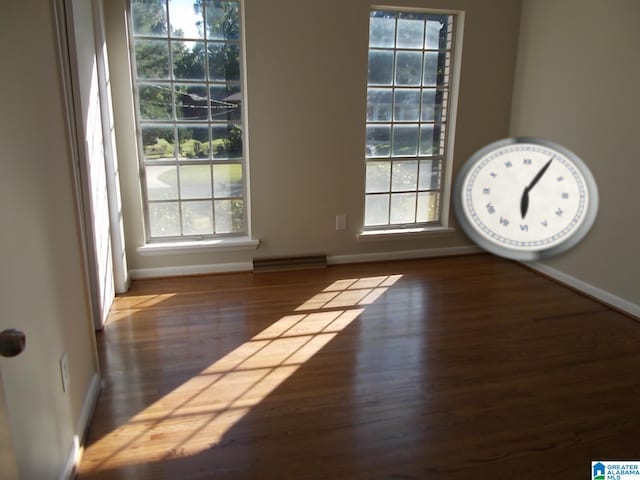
{"hour": 6, "minute": 5}
